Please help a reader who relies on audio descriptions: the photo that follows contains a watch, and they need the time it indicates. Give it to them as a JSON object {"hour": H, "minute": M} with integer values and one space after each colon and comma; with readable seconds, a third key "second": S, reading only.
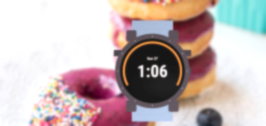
{"hour": 1, "minute": 6}
